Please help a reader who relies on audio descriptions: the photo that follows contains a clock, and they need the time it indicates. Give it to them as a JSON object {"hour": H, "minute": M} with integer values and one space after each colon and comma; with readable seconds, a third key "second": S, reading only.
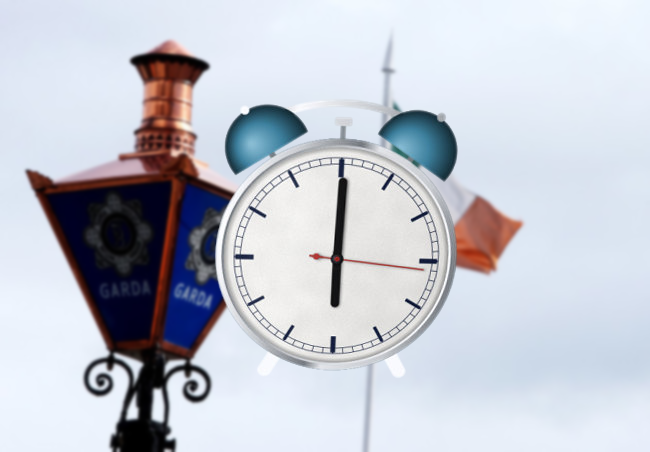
{"hour": 6, "minute": 0, "second": 16}
